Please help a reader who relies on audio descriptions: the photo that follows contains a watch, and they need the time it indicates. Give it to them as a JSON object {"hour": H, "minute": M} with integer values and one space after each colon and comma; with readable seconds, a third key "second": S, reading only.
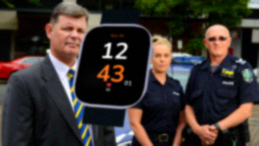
{"hour": 12, "minute": 43}
